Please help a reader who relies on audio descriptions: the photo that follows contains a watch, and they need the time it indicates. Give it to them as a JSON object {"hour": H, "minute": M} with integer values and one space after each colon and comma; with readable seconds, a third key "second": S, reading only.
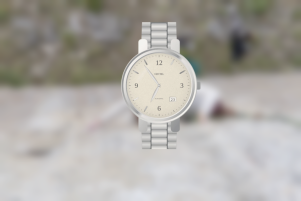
{"hour": 6, "minute": 54}
